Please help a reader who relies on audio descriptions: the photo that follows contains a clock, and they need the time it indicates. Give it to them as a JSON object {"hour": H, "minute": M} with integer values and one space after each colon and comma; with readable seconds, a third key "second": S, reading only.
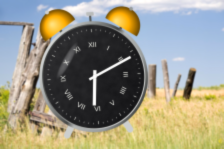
{"hour": 6, "minute": 11}
